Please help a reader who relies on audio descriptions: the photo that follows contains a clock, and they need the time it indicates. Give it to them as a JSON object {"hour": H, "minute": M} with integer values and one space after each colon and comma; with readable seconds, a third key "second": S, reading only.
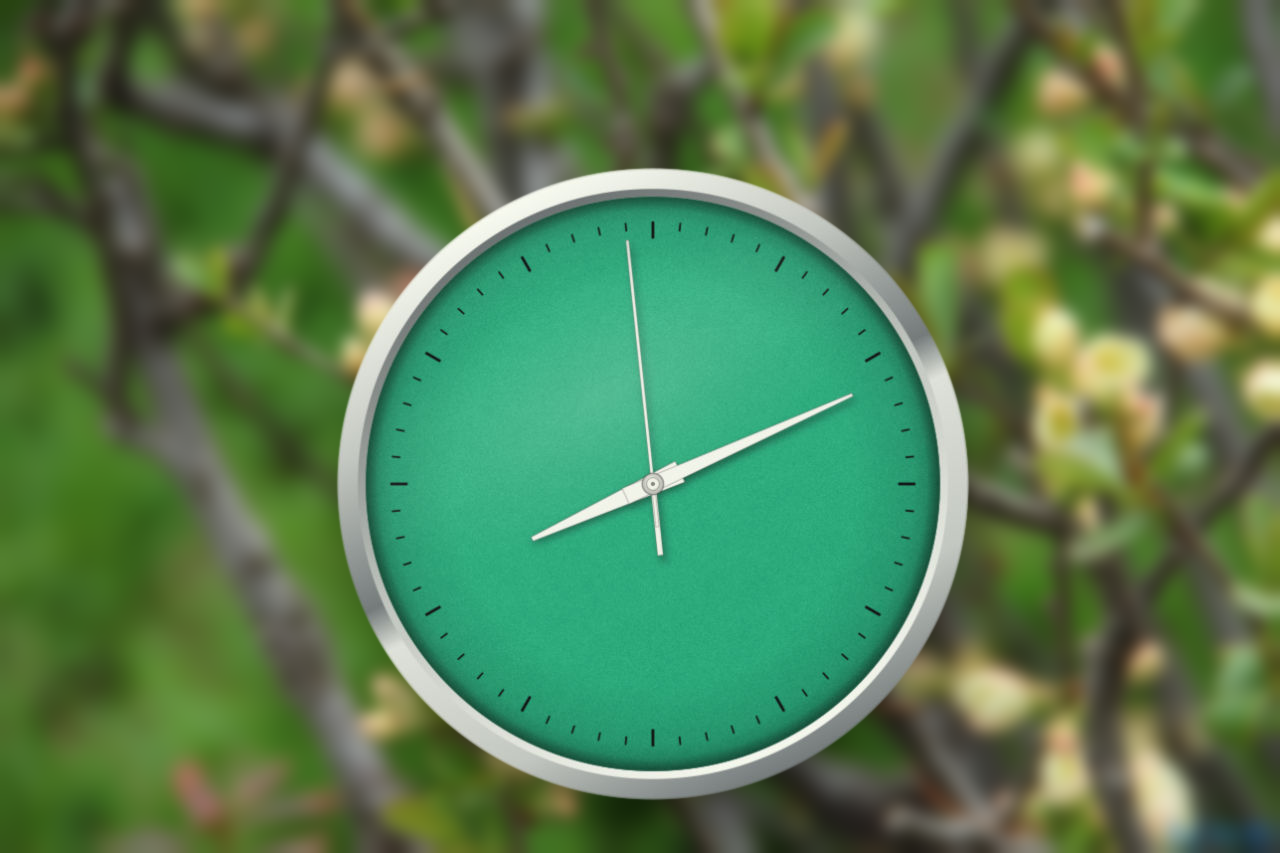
{"hour": 8, "minute": 10, "second": 59}
